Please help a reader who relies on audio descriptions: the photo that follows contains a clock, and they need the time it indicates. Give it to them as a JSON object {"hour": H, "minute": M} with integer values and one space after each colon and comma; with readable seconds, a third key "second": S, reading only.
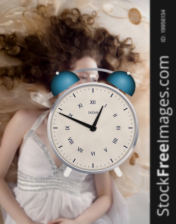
{"hour": 12, "minute": 49}
